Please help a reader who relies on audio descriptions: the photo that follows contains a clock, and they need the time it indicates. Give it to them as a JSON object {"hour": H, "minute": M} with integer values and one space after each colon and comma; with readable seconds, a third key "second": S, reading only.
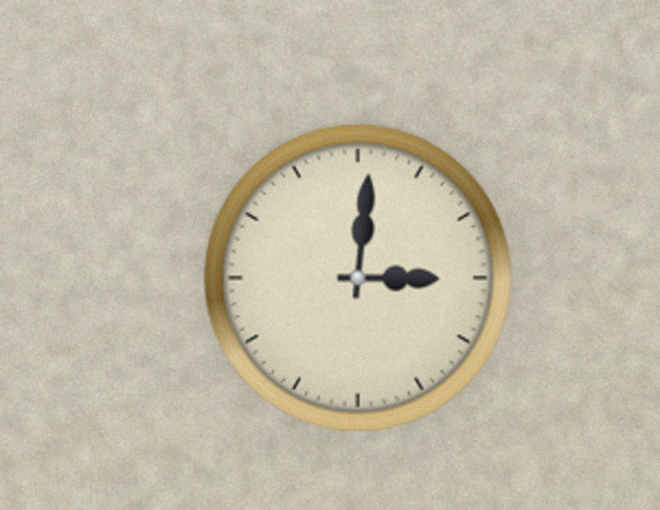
{"hour": 3, "minute": 1}
